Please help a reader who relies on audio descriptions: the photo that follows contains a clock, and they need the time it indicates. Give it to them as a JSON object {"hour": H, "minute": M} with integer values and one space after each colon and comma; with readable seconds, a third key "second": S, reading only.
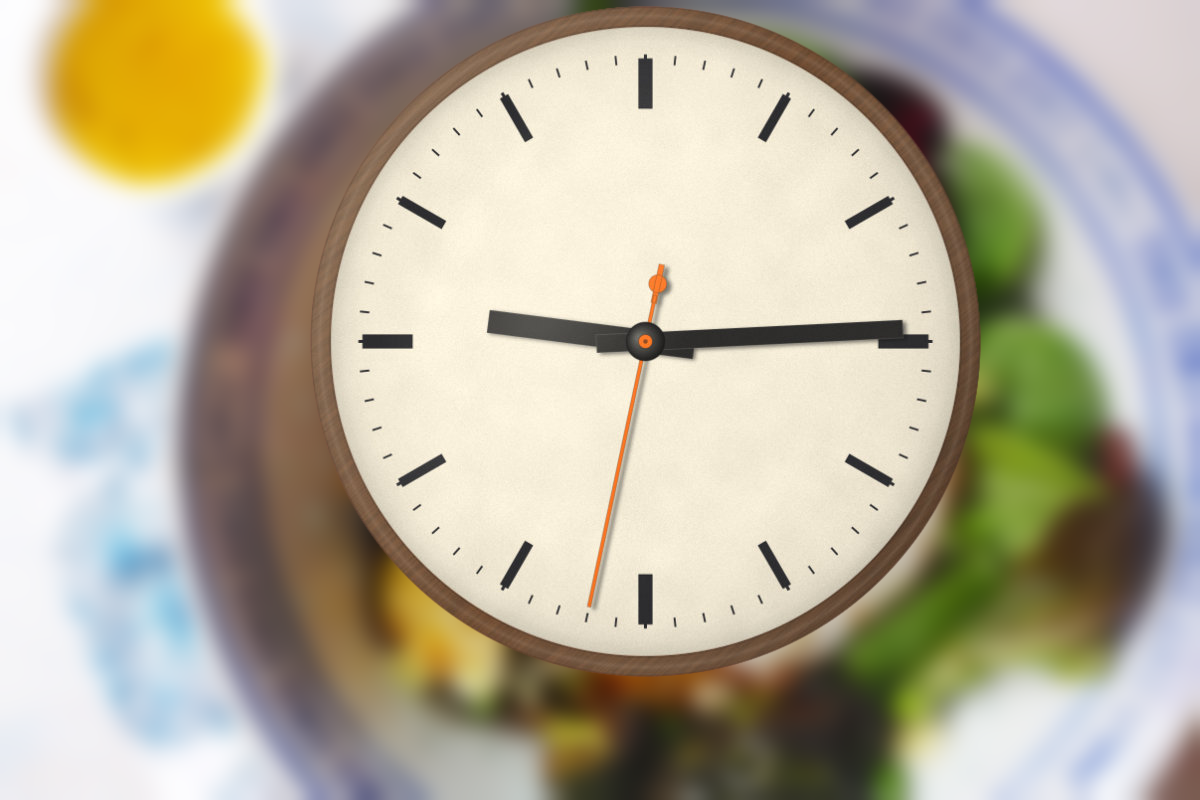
{"hour": 9, "minute": 14, "second": 32}
